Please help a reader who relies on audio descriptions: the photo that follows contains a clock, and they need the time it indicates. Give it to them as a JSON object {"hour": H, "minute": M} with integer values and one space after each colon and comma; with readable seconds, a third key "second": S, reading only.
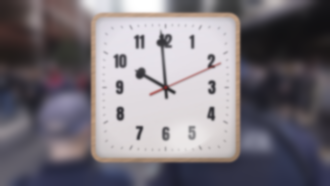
{"hour": 9, "minute": 59, "second": 11}
